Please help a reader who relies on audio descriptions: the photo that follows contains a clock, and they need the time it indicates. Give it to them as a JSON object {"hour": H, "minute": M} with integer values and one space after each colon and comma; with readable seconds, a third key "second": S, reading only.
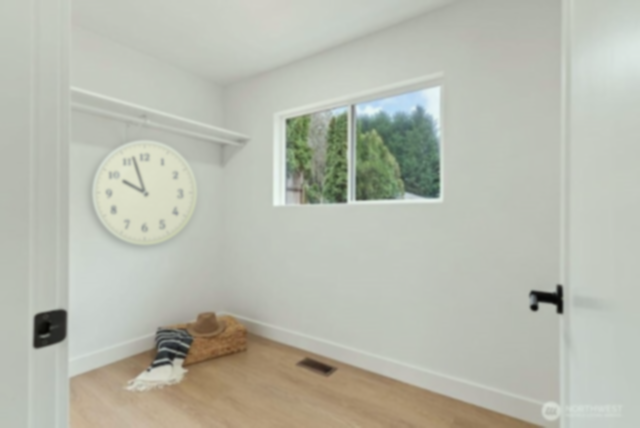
{"hour": 9, "minute": 57}
